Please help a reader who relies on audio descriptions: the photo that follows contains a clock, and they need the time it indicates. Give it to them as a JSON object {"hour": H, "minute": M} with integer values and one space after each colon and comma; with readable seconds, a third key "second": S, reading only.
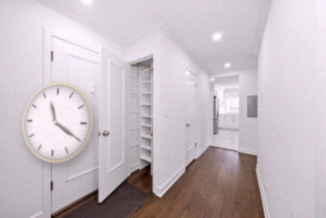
{"hour": 11, "minute": 20}
